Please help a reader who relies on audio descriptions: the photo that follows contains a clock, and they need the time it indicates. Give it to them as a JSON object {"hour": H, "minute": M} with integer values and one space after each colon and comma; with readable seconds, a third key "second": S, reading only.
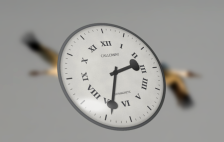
{"hour": 2, "minute": 34}
